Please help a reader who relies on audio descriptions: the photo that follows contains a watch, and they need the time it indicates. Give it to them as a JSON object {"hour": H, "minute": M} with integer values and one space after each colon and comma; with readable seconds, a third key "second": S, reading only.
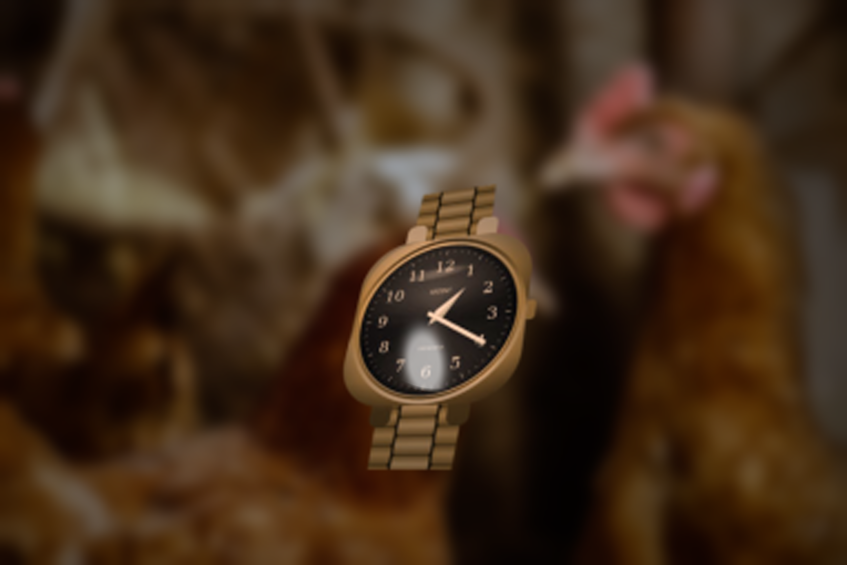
{"hour": 1, "minute": 20}
